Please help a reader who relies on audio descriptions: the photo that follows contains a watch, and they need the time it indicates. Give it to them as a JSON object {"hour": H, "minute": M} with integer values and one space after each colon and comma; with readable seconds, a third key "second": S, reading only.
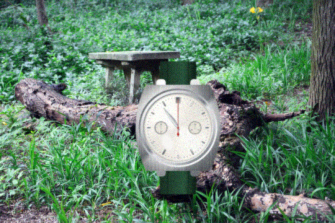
{"hour": 10, "minute": 54}
